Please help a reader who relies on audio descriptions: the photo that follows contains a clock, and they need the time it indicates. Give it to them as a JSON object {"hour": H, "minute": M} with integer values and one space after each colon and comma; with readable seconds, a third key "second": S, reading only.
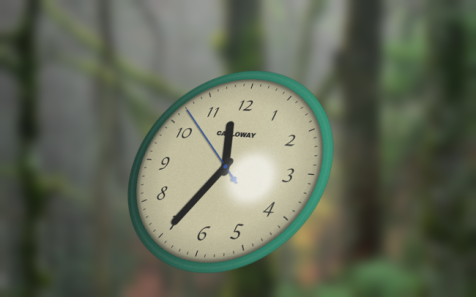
{"hour": 11, "minute": 34, "second": 52}
